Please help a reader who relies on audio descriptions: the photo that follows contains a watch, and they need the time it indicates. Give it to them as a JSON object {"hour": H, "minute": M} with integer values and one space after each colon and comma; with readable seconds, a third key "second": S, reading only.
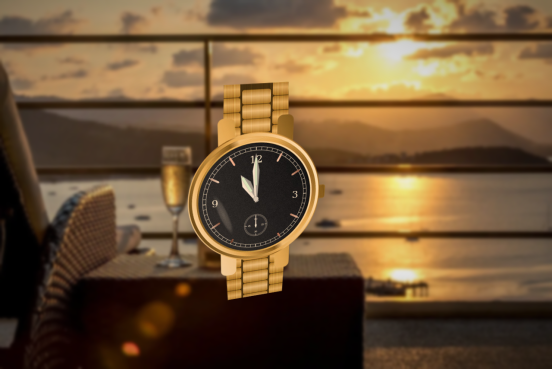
{"hour": 11, "minute": 0}
